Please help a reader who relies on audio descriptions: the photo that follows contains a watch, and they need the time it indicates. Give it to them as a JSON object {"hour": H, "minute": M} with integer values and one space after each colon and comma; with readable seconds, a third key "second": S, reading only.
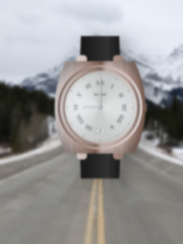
{"hour": 9, "minute": 0}
